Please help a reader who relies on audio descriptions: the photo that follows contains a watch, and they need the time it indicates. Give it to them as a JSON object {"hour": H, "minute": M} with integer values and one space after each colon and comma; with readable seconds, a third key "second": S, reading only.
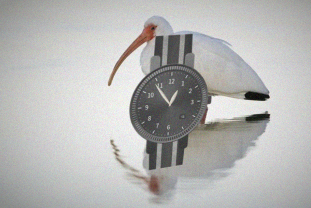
{"hour": 12, "minute": 54}
